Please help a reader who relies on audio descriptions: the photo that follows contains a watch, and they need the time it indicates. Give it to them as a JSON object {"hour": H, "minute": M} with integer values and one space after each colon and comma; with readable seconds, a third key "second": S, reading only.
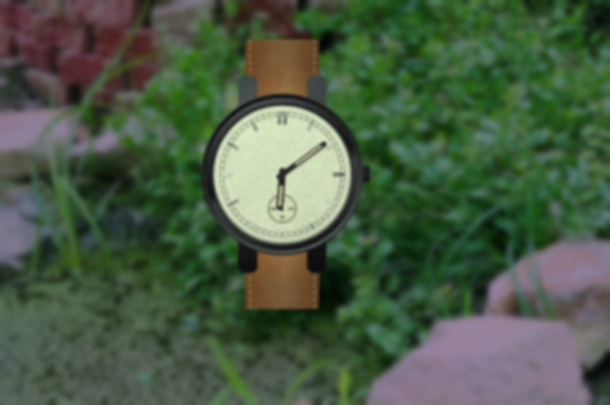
{"hour": 6, "minute": 9}
